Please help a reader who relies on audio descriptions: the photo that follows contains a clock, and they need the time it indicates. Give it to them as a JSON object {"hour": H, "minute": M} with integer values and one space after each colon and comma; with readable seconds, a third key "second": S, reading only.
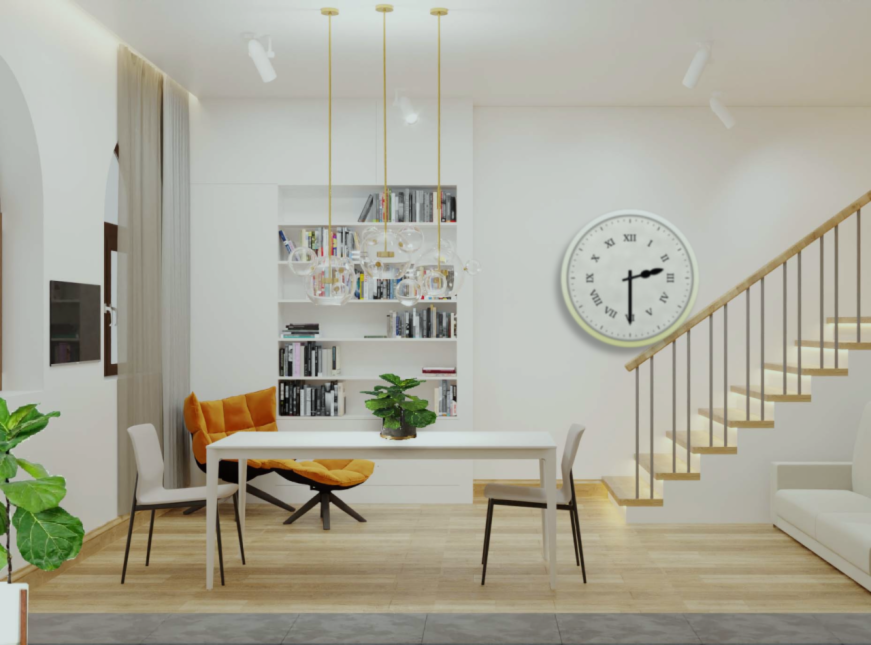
{"hour": 2, "minute": 30}
